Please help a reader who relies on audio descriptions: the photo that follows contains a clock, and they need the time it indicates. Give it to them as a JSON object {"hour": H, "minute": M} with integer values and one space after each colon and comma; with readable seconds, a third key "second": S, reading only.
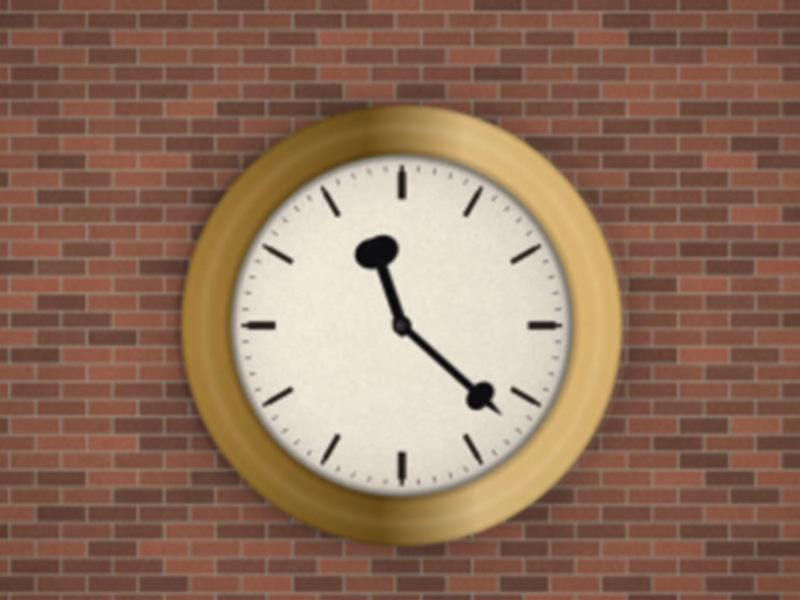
{"hour": 11, "minute": 22}
